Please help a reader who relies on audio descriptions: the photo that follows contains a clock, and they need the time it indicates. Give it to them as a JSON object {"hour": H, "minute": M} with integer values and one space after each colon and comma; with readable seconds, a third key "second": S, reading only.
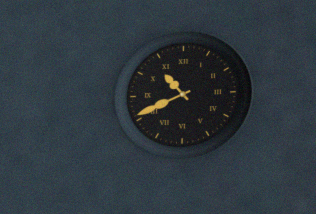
{"hour": 10, "minute": 41}
